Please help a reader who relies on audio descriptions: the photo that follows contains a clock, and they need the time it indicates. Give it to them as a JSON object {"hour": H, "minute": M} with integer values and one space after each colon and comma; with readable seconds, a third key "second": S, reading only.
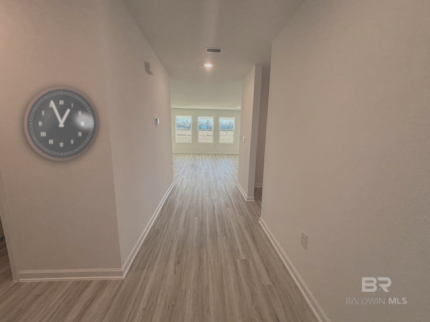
{"hour": 12, "minute": 56}
